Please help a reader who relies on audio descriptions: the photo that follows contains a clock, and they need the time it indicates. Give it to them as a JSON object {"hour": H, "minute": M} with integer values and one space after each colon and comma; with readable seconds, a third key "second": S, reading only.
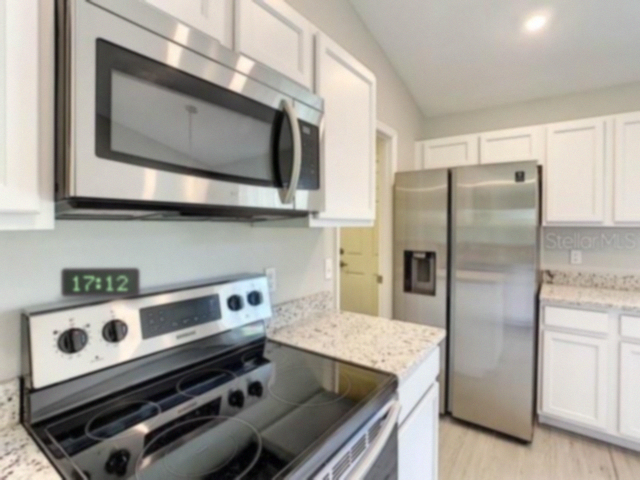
{"hour": 17, "minute": 12}
